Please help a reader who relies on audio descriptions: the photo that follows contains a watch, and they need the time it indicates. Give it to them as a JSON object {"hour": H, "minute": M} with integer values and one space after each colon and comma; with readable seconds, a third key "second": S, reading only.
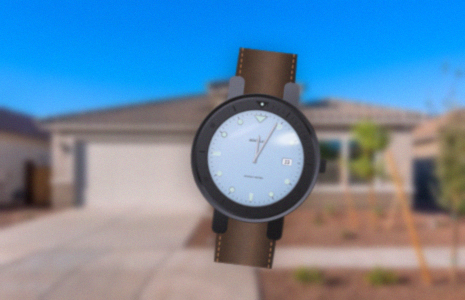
{"hour": 12, "minute": 4}
